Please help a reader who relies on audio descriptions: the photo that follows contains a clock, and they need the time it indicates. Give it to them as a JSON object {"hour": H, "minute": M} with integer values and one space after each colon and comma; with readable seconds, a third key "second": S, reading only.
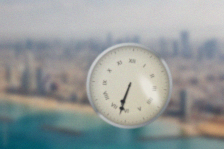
{"hour": 6, "minute": 32}
